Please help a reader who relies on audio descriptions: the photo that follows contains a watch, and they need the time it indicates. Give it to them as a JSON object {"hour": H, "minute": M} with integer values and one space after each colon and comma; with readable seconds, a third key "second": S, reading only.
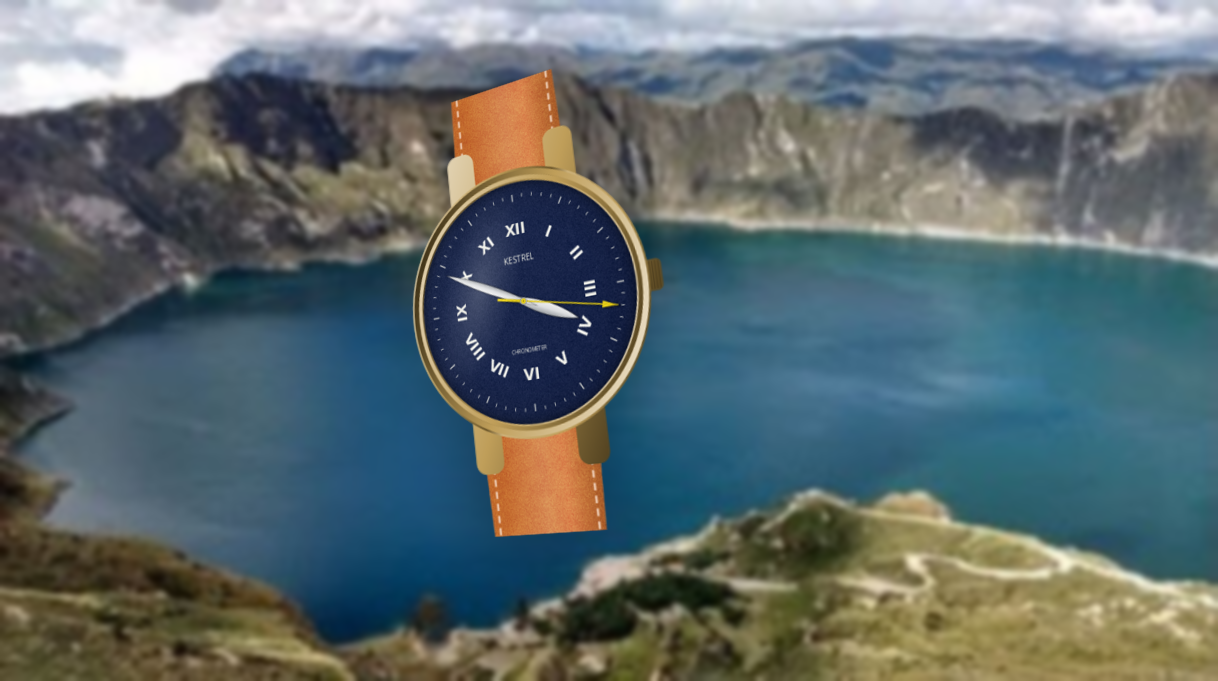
{"hour": 3, "minute": 49, "second": 17}
